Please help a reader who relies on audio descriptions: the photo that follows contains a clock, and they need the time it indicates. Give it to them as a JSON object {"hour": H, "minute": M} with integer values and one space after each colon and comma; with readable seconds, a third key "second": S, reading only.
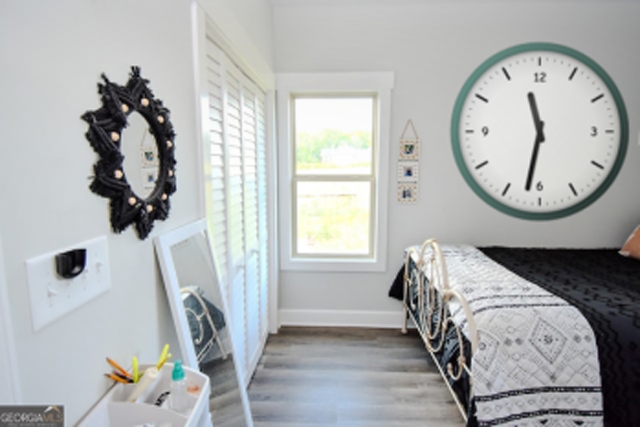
{"hour": 11, "minute": 32}
